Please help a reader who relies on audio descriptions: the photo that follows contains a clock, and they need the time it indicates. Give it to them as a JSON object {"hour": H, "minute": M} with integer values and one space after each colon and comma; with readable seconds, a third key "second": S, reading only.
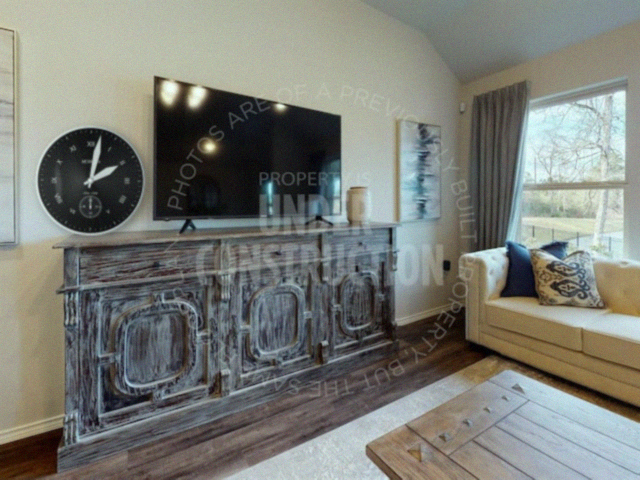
{"hour": 2, "minute": 2}
